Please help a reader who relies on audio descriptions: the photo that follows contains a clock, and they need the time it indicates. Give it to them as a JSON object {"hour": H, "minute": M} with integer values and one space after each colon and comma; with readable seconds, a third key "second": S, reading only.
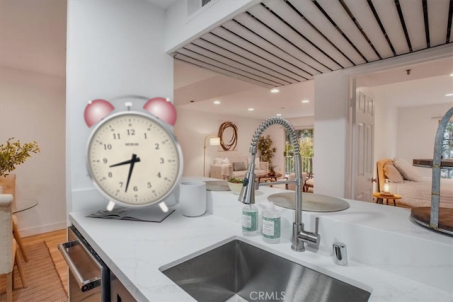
{"hour": 8, "minute": 33}
